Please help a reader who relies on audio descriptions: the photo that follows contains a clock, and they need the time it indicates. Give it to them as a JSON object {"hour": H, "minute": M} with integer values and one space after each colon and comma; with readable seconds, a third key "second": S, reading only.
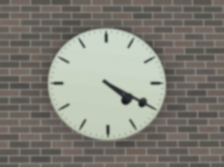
{"hour": 4, "minute": 20}
